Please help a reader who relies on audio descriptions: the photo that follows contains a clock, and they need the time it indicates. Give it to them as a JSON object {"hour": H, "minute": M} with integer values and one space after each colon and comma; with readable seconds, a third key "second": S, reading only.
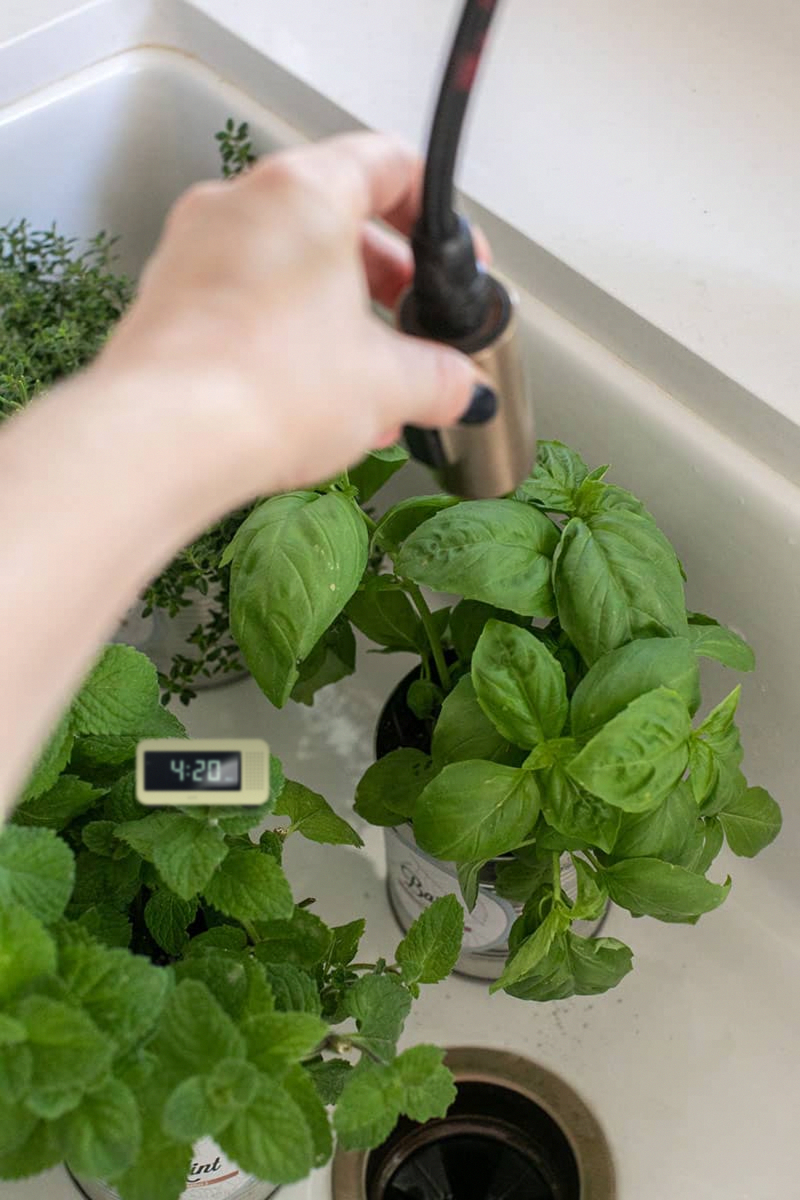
{"hour": 4, "minute": 20}
